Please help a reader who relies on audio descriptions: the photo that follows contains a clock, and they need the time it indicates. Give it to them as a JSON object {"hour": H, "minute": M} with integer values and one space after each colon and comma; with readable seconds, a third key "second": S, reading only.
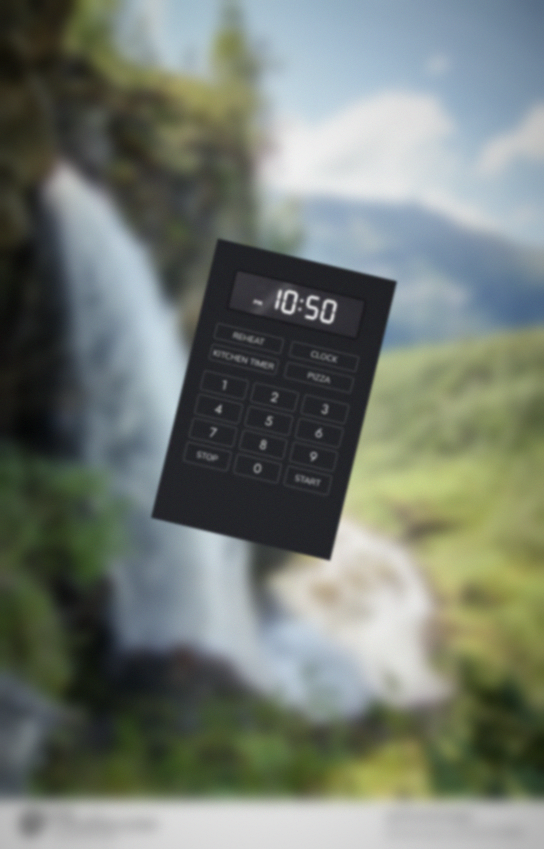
{"hour": 10, "minute": 50}
